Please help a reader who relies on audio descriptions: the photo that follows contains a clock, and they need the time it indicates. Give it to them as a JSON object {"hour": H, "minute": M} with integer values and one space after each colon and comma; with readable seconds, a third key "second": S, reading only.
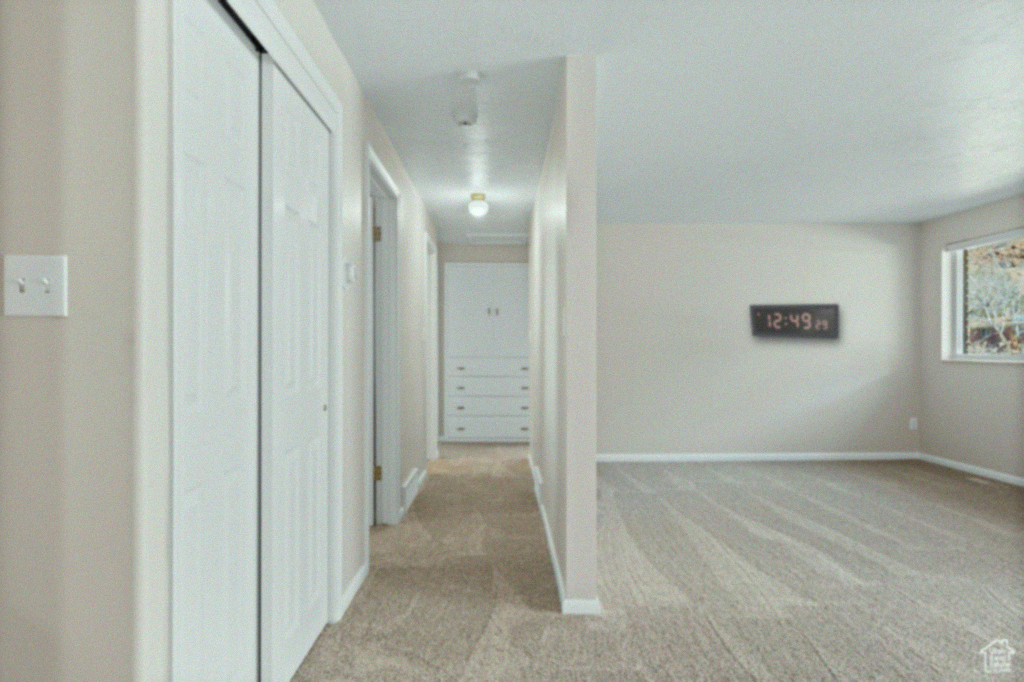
{"hour": 12, "minute": 49}
